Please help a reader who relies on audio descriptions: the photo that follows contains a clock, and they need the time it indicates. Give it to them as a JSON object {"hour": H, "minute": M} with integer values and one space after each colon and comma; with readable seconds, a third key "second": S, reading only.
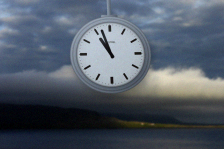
{"hour": 10, "minute": 57}
